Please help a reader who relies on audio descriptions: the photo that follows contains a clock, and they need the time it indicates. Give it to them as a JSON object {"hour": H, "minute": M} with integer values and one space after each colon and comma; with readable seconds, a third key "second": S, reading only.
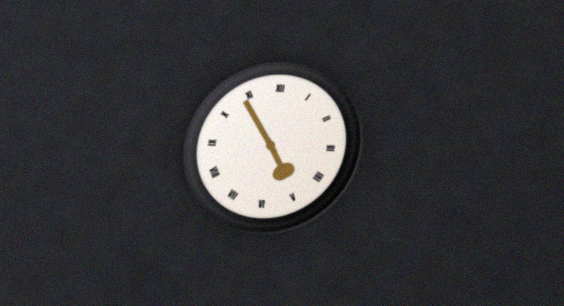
{"hour": 4, "minute": 54}
